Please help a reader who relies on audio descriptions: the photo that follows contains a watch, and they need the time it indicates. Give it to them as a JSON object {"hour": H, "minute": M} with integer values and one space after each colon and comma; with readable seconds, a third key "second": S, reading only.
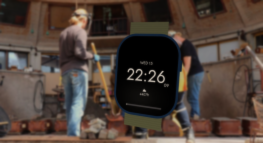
{"hour": 22, "minute": 26}
